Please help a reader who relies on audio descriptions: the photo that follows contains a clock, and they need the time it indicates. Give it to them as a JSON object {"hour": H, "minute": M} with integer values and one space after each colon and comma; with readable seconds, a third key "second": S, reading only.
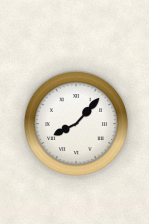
{"hour": 8, "minute": 7}
